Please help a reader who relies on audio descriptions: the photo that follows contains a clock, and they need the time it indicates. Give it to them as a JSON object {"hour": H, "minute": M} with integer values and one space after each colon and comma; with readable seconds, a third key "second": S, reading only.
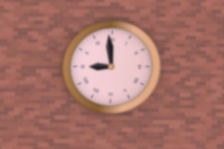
{"hour": 8, "minute": 59}
